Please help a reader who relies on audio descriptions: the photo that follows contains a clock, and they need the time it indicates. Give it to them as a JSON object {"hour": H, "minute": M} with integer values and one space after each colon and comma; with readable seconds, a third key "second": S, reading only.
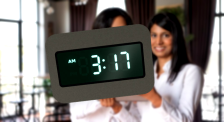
{"hour": 3, "minute": 17}
